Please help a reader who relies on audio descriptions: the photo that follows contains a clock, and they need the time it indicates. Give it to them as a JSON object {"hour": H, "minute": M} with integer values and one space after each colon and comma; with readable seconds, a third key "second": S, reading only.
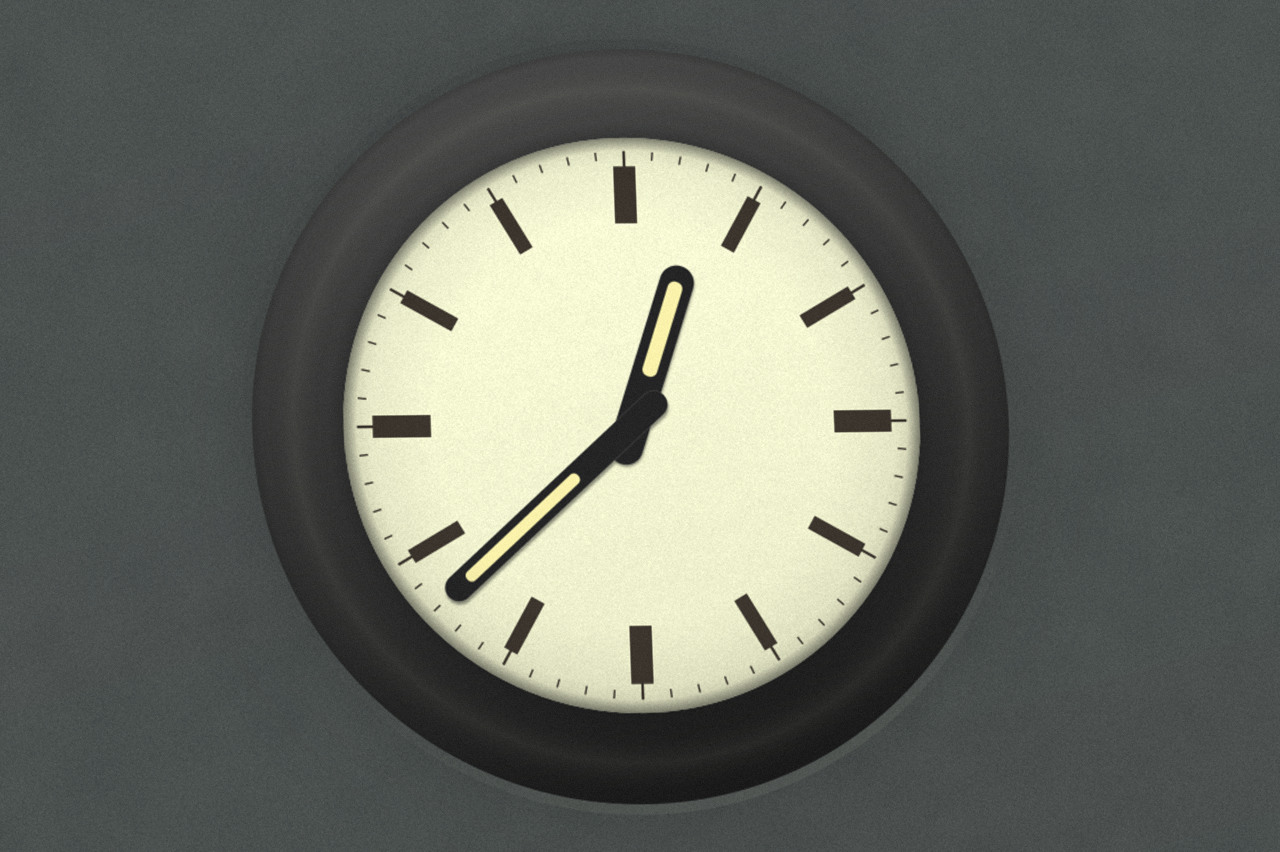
{"hour": 12, "minute": 38}
